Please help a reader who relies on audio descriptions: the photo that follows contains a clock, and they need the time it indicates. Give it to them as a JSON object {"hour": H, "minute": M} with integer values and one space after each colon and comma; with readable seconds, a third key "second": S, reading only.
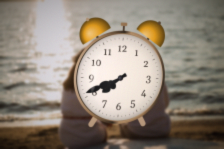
{"hour": 7, "minute": 41}
